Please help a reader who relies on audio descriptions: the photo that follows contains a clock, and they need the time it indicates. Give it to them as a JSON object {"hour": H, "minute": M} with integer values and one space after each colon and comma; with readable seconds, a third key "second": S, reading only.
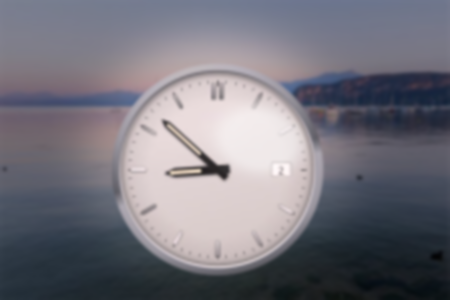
{"hour": 8, "minute": 52}
